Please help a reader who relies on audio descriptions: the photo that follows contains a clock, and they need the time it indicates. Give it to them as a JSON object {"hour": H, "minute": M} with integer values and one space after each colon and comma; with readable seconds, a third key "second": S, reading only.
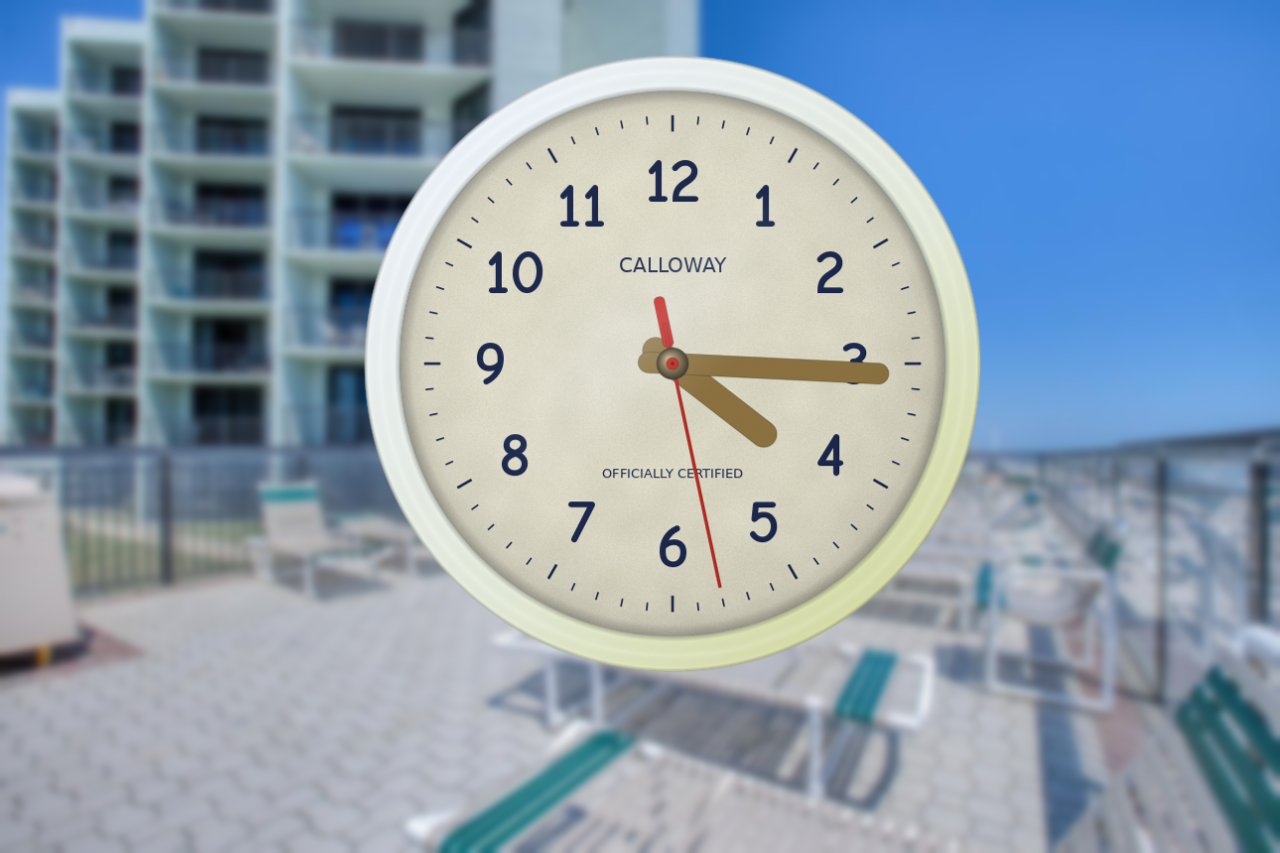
{"hour": 4, "minute": 15, "second": 28}
